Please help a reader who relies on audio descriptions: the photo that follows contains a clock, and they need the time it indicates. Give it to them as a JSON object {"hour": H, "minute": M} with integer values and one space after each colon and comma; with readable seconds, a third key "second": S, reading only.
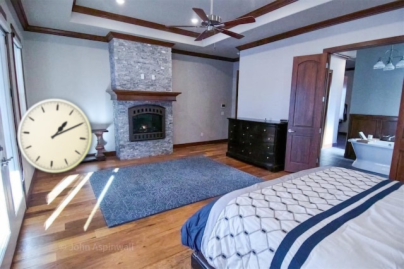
{"hour": 1, "minute": 10}
